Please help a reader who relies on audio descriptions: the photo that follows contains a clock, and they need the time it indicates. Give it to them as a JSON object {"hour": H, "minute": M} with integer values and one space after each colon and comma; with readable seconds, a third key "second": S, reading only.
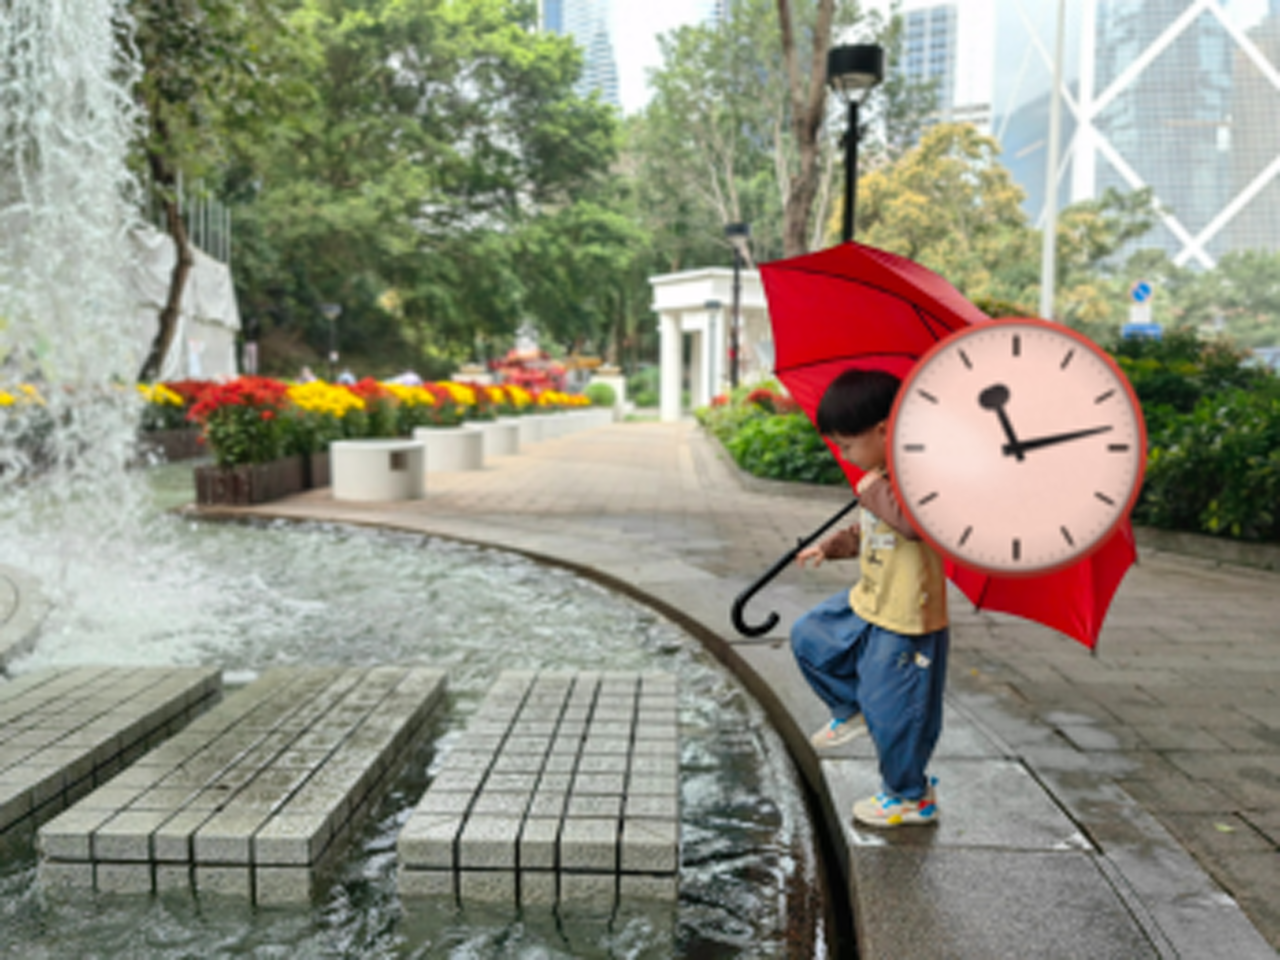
{"hour": 11, "minute": 13}
